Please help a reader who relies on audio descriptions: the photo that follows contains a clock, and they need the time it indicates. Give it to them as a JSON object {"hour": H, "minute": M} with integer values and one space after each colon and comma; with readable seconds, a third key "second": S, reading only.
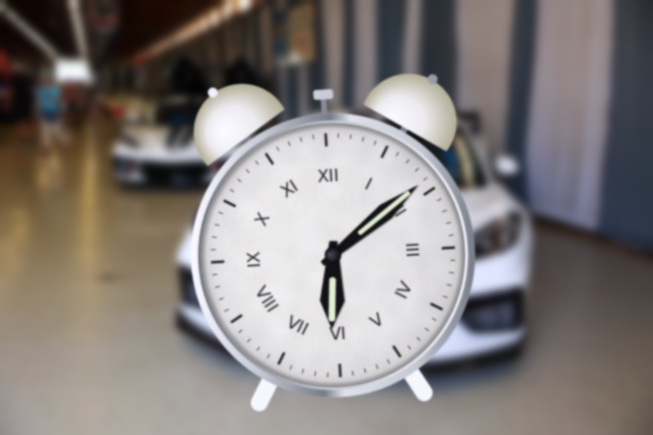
{"hour": 6, "minute": 9}
